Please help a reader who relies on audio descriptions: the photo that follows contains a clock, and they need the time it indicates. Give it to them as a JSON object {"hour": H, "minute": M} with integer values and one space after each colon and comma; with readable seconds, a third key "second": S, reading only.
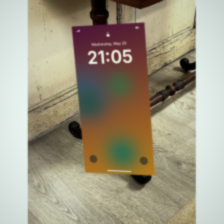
{"hour": 21, "minute": 5}
